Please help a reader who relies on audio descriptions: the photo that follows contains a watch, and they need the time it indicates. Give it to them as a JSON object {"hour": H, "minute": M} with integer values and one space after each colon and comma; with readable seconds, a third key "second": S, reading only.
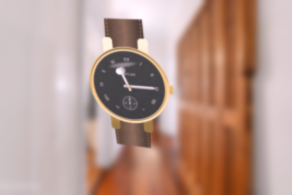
{"hour": 11, "minute": 15}
